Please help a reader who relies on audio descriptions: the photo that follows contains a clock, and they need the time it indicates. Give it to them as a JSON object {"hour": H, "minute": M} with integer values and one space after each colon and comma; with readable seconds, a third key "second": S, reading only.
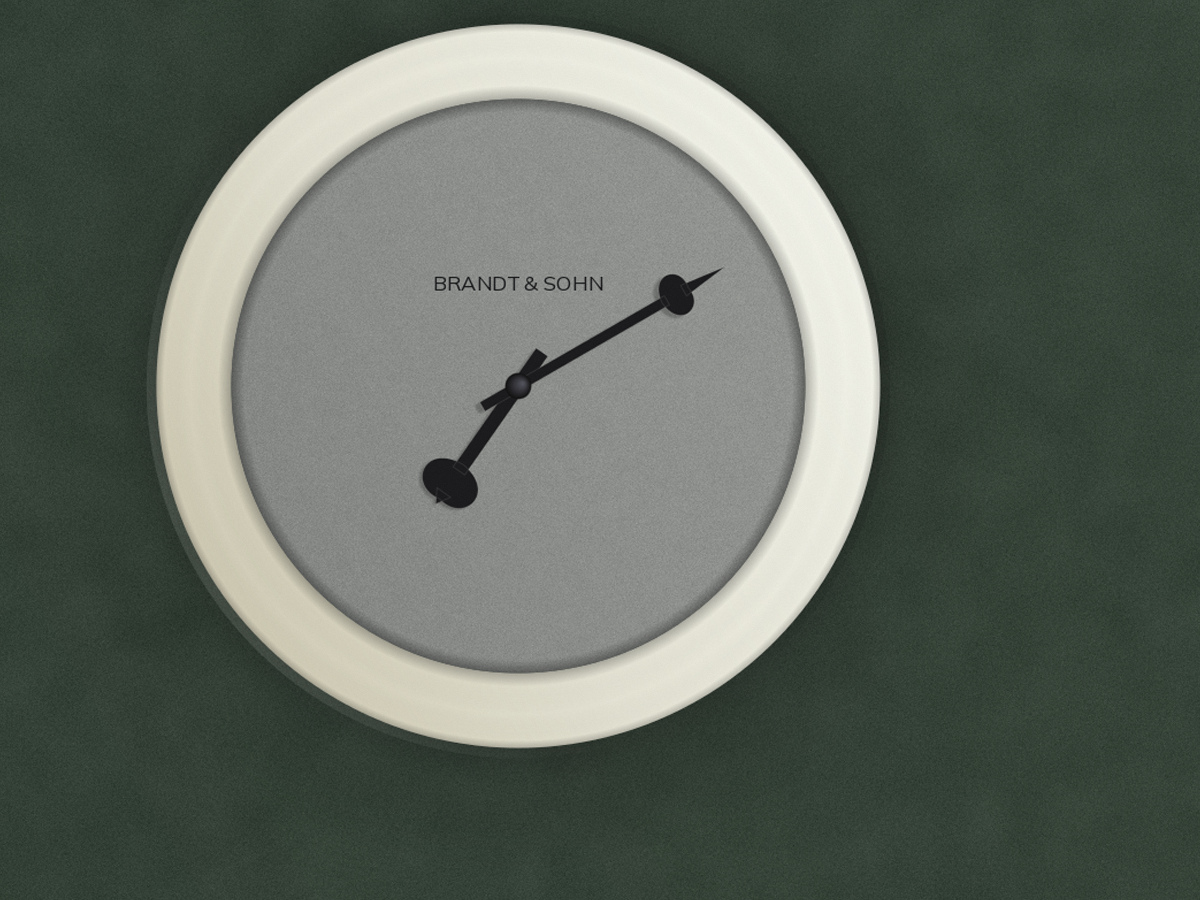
{"hour": 7, "minute": 10}
